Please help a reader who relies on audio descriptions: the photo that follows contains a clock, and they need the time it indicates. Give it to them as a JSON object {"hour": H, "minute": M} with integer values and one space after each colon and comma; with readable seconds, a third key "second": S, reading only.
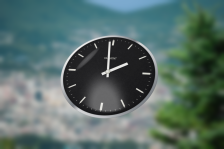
{"hour": 1, "minute": 59}
